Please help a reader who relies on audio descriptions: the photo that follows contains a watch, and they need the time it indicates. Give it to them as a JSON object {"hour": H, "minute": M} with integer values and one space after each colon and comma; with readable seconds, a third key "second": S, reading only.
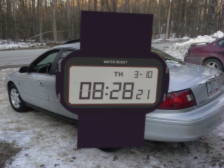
{"hour": 8, "minute": 28, "second": 21}
